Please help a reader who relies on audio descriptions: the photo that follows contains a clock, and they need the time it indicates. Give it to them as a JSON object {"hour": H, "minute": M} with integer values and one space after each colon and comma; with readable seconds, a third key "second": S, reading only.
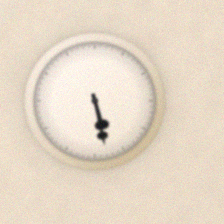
{"hour": 5, "minute": 28}
